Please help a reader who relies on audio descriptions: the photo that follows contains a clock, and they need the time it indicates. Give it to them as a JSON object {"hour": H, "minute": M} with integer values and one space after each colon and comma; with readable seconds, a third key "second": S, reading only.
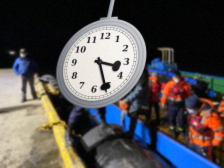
{"hour": 3, "minute": 26}
